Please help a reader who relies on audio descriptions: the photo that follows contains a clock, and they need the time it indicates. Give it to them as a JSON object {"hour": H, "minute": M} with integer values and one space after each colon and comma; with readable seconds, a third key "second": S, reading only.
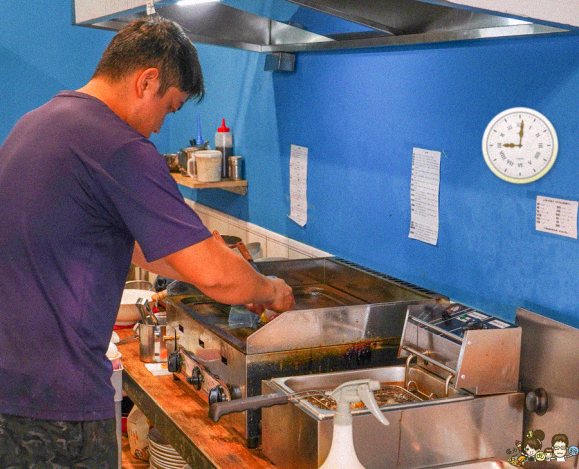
{"hour": 9, "minute": 1}
